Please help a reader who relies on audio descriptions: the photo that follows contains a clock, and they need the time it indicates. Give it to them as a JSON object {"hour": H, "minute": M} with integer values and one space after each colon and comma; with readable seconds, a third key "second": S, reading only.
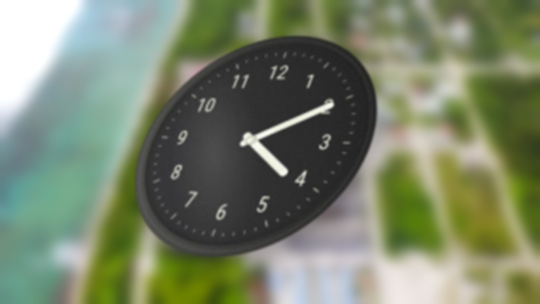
{"hour": 4, "minute": 10}
